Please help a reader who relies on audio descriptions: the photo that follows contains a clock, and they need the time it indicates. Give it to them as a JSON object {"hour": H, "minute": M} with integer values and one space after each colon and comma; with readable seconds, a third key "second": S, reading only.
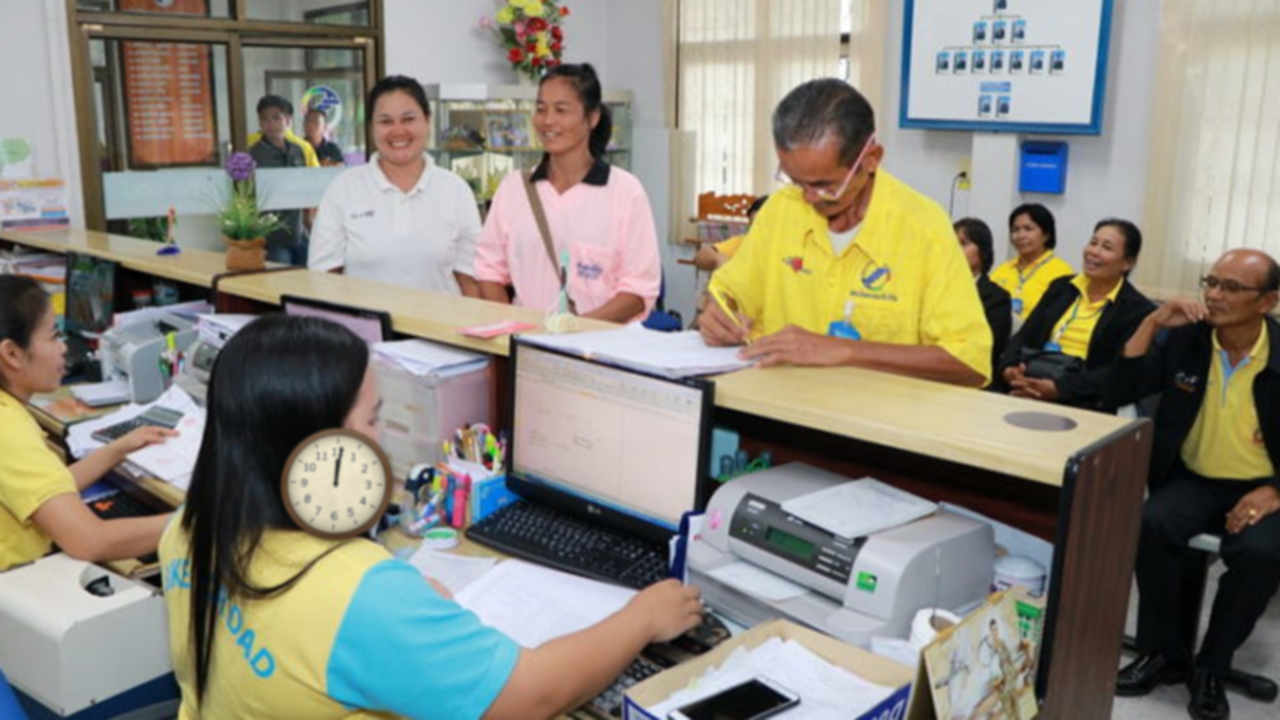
{"hour": 12, "minute": 1}
